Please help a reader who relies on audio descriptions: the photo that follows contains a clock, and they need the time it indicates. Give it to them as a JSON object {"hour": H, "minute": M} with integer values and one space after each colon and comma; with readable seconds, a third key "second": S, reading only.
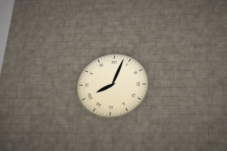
{"hour": 8, "minute": 3}
